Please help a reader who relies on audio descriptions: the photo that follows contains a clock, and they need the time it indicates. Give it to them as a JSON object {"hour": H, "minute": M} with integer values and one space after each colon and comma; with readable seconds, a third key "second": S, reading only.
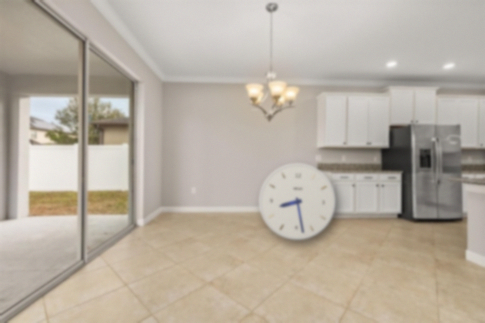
{"hour": 8, "minute": 28}
